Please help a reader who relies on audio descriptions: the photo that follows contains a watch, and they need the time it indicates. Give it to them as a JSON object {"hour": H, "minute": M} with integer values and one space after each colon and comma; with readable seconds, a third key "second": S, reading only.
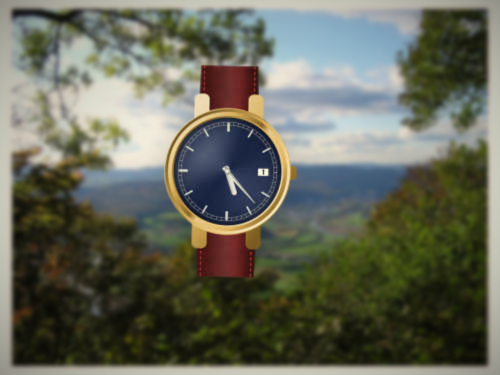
{"hour": 5, "minute": 23}
